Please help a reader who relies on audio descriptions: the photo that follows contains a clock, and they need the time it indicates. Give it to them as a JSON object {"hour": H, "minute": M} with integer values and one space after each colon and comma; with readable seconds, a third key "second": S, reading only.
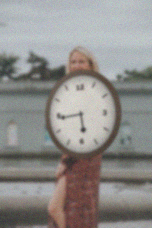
{"hour": 5, "minute": 44}
